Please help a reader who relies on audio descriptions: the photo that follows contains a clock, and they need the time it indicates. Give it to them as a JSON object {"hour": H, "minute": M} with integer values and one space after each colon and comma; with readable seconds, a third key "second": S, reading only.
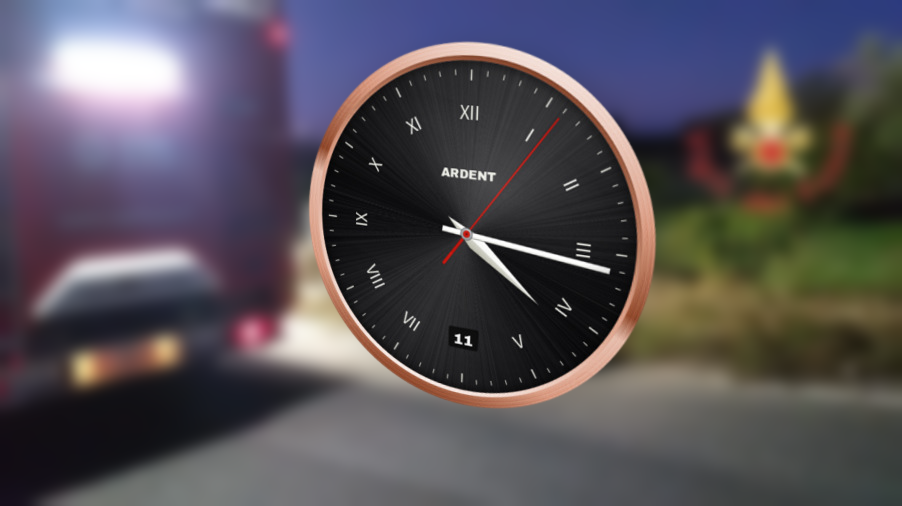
{"hour": 4, "minute": 16, "second": 6}
